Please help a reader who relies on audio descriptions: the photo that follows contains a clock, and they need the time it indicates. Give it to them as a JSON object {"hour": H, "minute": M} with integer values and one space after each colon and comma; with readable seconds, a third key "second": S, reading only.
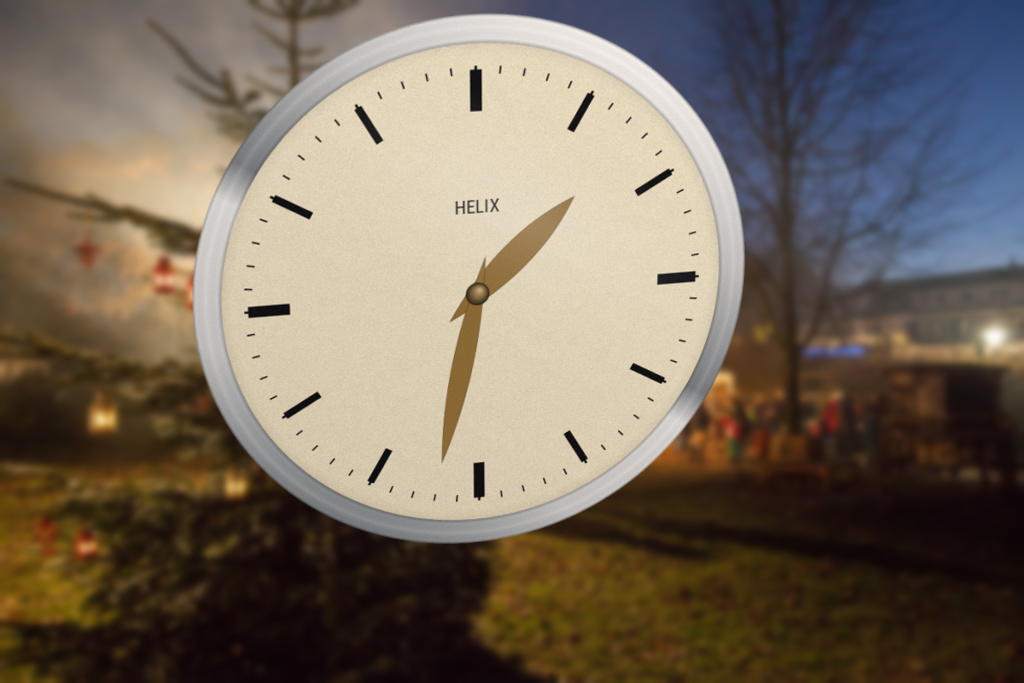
{"hour": 1, "minute": 32}
